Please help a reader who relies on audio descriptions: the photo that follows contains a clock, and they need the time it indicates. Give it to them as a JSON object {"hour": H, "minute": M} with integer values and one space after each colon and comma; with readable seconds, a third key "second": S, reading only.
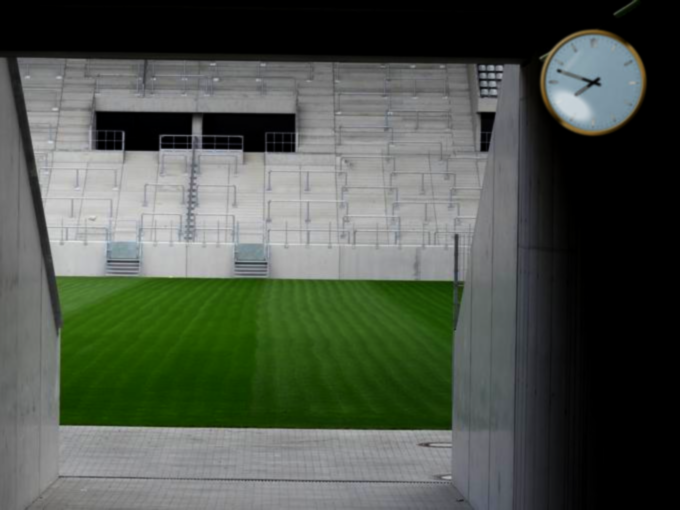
{"hour": 7, "minute": 48}
